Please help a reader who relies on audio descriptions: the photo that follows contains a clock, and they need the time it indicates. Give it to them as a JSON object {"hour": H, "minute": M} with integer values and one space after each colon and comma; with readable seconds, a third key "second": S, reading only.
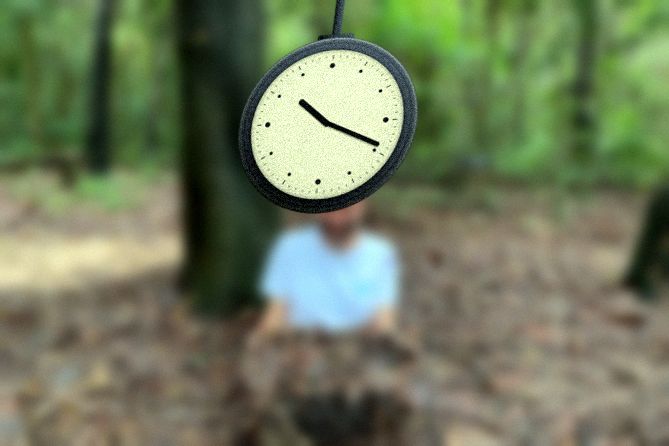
{"hour": 10, "minute": 19}
